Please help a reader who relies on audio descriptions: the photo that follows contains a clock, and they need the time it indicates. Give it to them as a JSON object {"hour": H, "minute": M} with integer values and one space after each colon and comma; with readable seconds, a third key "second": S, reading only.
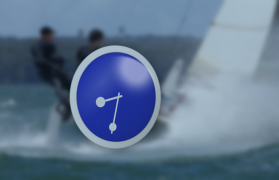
{"hour": 8, "minute": 32}
